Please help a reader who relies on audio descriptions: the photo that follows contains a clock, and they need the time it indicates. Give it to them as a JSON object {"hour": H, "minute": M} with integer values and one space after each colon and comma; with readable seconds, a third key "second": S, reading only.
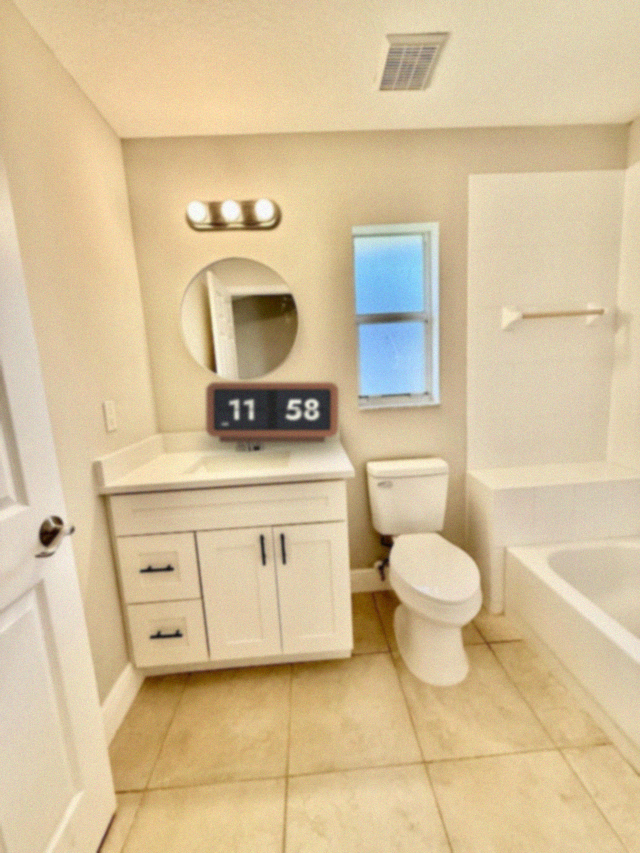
{"hour": 11, "minute": 58}
